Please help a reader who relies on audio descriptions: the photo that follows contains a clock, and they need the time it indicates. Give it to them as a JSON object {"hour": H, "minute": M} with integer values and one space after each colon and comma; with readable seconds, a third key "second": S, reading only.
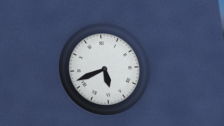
{"hour": 5, "minute": 42}
